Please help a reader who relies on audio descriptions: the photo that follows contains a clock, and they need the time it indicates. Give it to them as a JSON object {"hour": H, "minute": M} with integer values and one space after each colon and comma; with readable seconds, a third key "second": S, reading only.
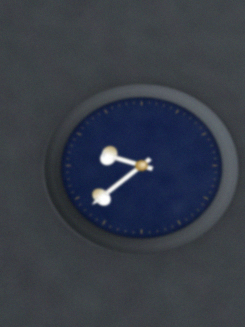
{"hour": 9, "minute": 38}
